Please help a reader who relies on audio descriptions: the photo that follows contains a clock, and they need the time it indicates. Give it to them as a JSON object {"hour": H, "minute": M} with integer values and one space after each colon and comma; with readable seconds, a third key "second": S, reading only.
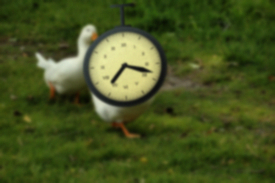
{"hour": 7, "minute": 18}
